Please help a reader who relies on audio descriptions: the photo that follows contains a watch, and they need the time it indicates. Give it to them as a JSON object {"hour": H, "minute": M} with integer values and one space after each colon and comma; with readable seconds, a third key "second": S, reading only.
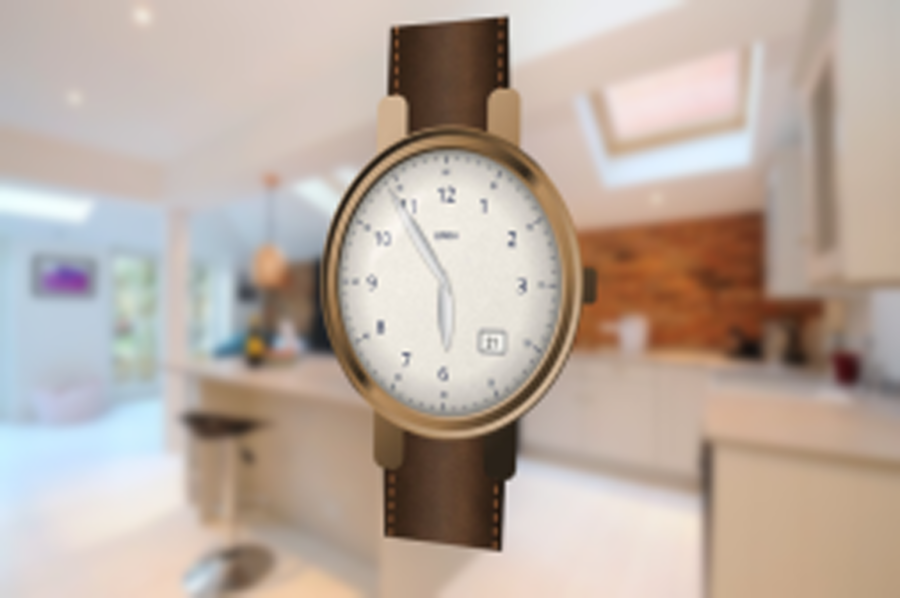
{"hour": 5, "minute": 54}
